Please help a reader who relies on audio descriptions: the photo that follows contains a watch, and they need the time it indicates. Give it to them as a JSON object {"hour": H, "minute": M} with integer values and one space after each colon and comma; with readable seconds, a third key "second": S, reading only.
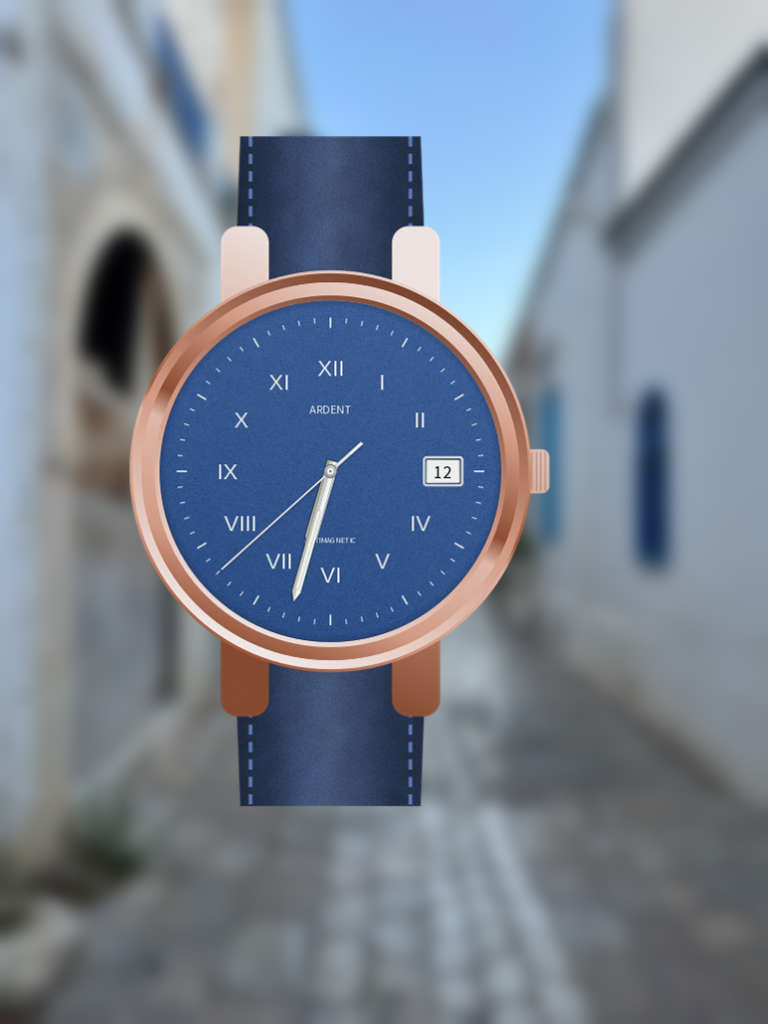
{"hour": 6, "minute": 32, "second": 38}
